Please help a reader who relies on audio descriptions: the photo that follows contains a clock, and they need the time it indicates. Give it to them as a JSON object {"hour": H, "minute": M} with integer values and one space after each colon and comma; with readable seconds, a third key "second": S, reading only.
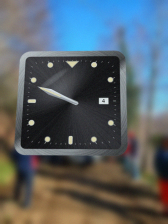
{"hour": 9, "minute": 49}
